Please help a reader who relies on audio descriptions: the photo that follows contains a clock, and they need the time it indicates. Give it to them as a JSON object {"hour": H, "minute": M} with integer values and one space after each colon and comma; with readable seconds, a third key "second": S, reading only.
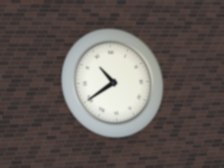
{"hour": 10, "minute": 40}
